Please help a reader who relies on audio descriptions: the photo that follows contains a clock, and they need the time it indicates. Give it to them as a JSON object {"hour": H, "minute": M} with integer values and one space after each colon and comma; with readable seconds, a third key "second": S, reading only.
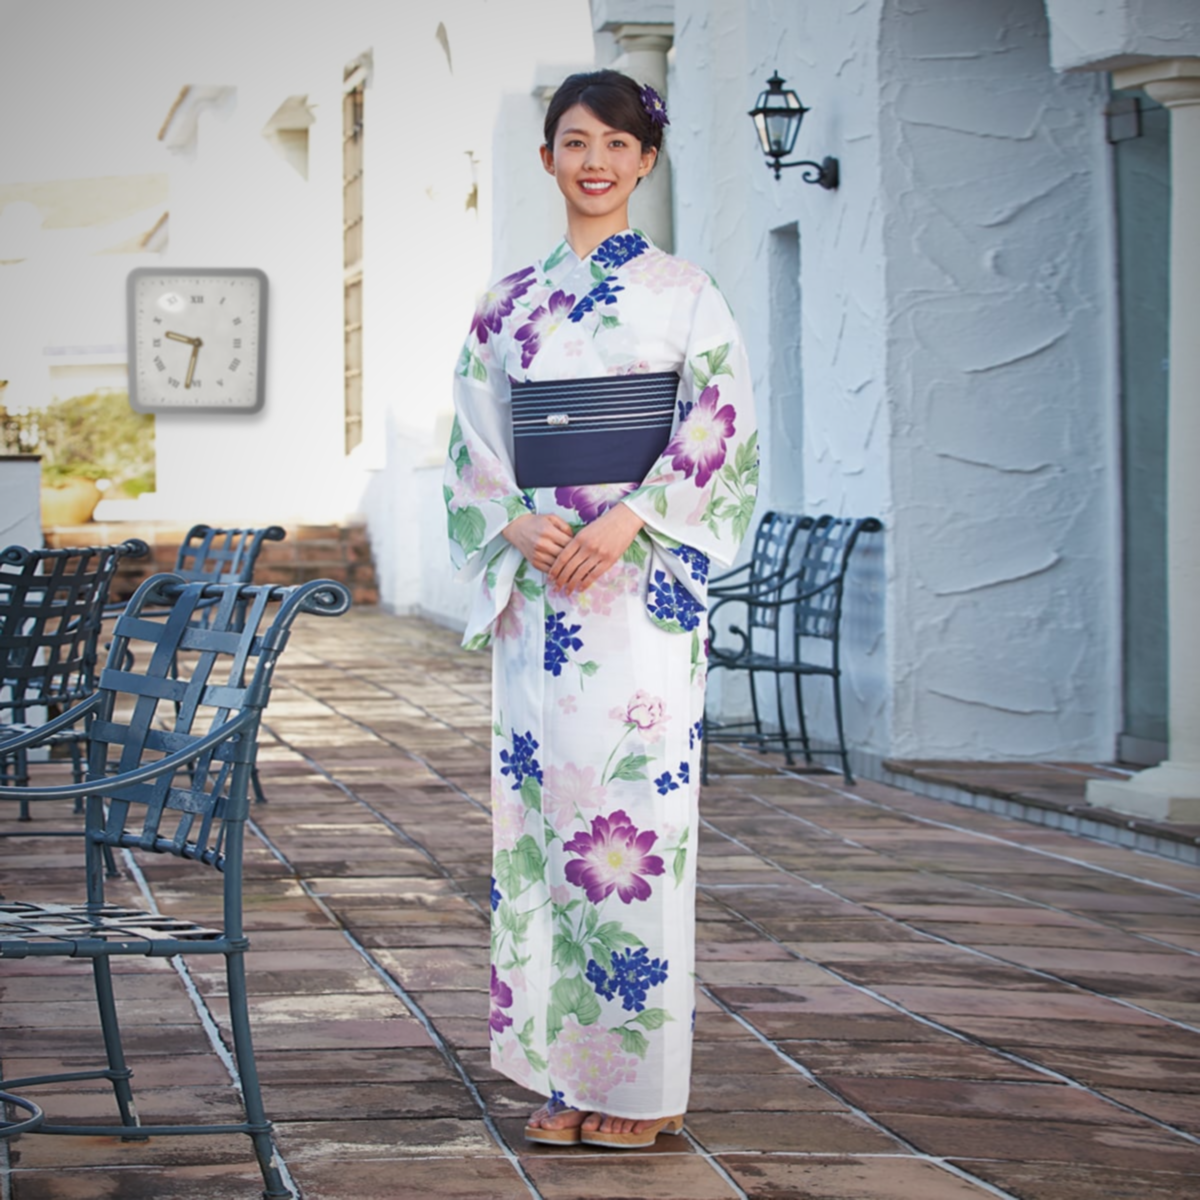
{"hour": 9, "minute": 32}
